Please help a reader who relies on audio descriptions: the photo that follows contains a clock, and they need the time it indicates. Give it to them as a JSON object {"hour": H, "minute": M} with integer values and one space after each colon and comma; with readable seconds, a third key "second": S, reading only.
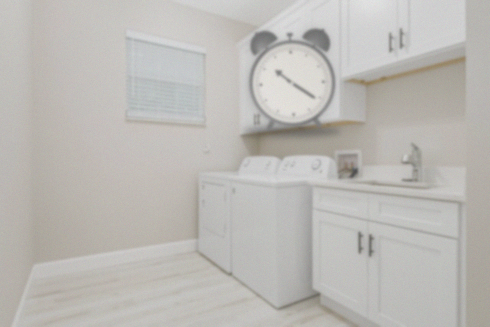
{"hour": 10, "minute": 21}
